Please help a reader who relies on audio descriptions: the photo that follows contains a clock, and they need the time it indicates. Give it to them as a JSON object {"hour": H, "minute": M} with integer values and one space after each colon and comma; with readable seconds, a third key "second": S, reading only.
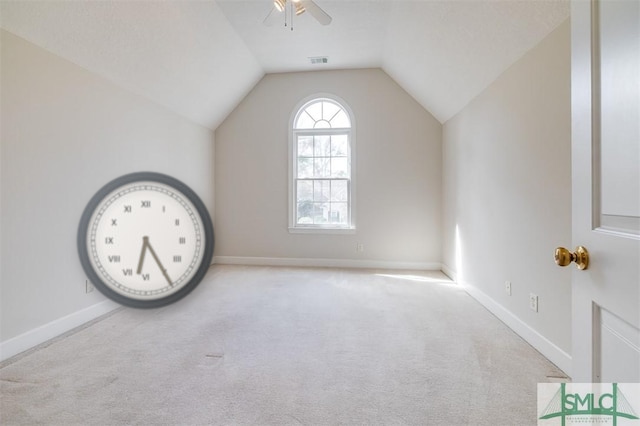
{"hour": 6, "minute": 25}
